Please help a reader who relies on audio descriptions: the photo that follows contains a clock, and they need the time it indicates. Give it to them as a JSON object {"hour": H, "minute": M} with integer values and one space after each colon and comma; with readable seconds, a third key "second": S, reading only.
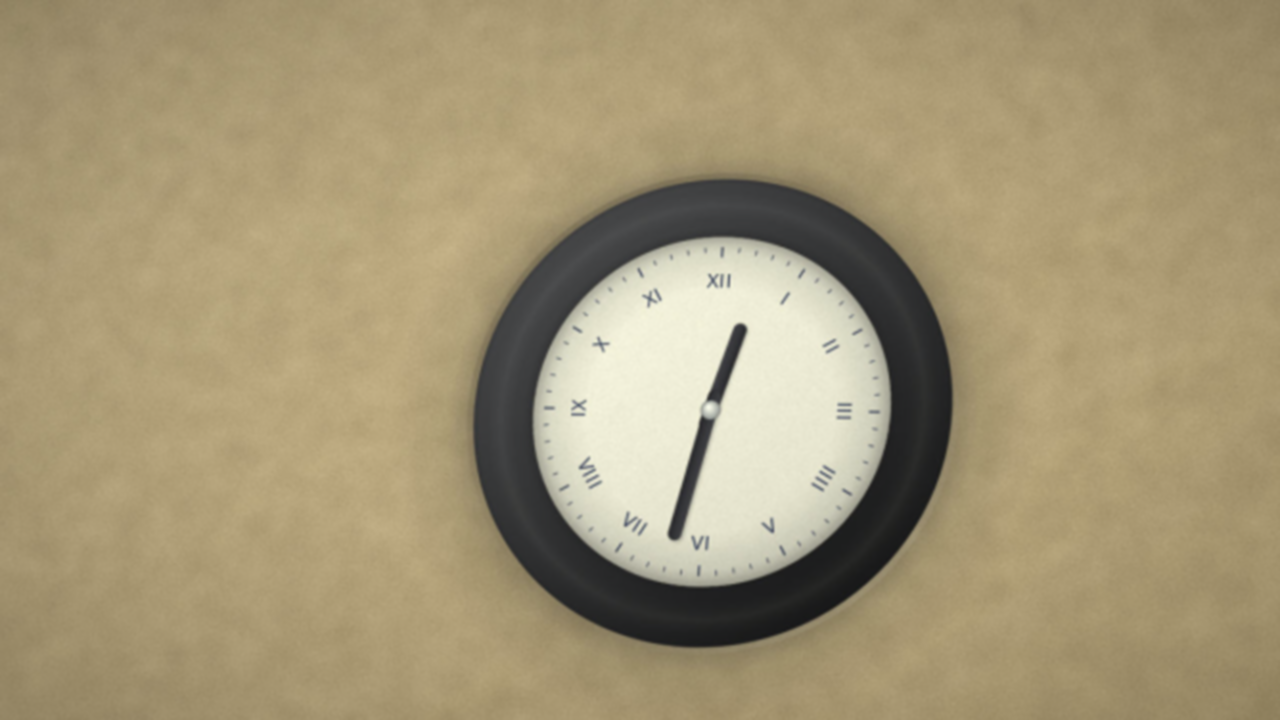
{"hour": 12, "minute": 32}
